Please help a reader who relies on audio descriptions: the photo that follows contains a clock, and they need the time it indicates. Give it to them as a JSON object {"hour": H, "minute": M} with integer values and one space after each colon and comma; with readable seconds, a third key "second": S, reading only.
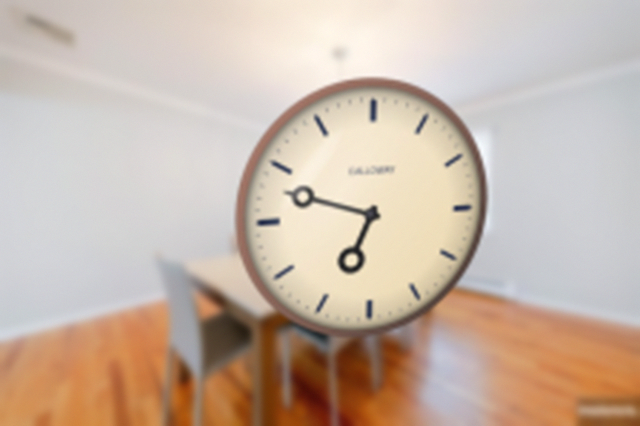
{"hour": 6, "minute": 48}
